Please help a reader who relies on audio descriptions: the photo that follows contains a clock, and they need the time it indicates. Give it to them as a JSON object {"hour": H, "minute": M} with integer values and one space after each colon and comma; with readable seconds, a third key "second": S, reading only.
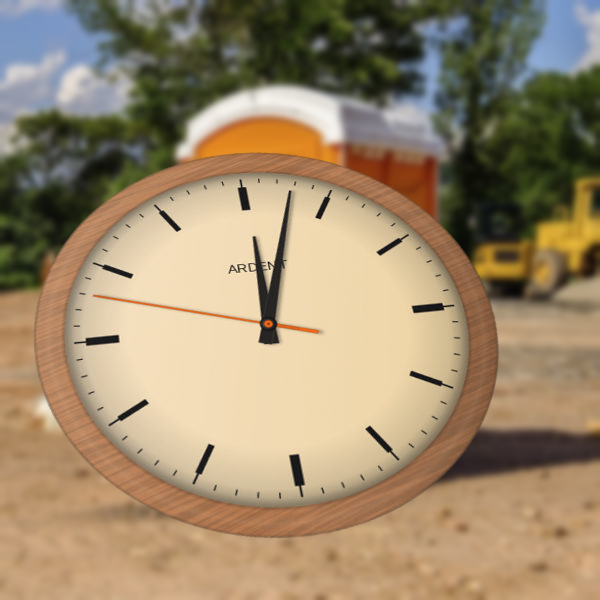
{"hour": 12, "minute": 2, "second": 48}
